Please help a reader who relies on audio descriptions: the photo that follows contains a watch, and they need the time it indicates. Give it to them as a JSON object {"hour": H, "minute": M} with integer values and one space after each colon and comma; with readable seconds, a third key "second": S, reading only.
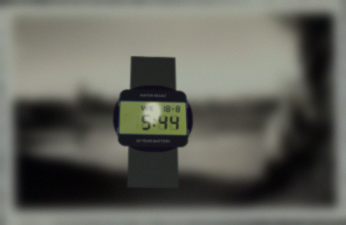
{"hour": 5, "minute": 44}
